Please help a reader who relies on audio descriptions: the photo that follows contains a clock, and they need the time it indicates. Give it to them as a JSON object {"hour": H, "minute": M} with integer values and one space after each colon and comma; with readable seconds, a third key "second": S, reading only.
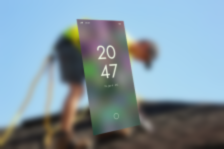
{"hour": 20, "minute": 47}
